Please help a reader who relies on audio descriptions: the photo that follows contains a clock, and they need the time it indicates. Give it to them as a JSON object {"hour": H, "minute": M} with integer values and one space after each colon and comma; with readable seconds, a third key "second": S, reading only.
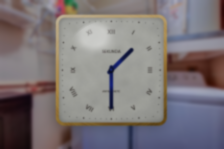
{"hour": 1, "minute": 30}
